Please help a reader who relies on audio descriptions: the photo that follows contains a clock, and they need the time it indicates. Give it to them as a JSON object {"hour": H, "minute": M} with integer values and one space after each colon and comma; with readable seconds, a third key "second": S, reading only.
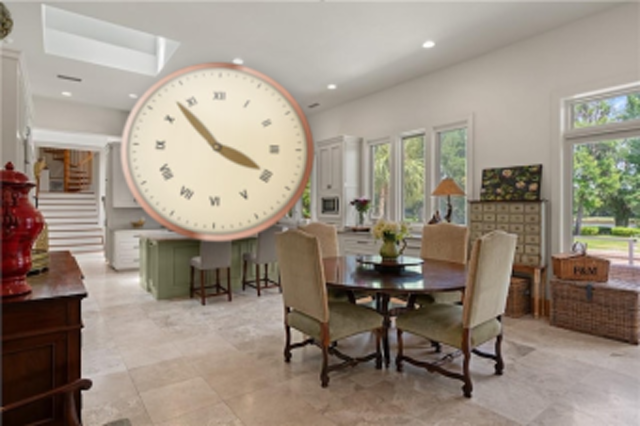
{"hour": 3, "minute": 53}
